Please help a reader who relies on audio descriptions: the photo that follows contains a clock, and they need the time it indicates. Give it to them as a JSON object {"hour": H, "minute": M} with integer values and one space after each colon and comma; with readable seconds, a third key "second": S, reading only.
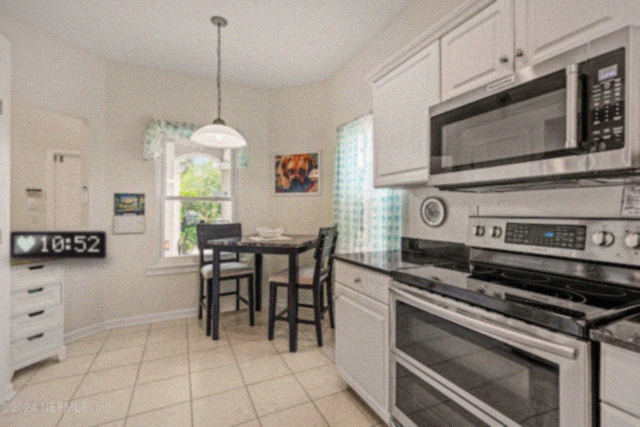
{"hour": 10, "minute": 52}
